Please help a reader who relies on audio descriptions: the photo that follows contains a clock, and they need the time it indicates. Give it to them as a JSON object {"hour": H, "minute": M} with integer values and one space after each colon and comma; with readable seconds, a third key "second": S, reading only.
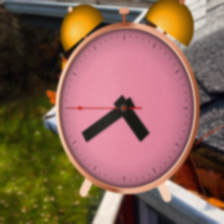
{"hour": 4, "minute": 39, "second": 45}
